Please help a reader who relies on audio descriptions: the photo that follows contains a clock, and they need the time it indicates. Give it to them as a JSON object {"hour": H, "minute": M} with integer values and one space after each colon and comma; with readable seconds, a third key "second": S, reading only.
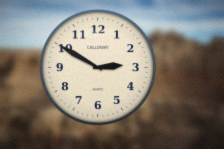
{"hour": 2, "minute": 50}
